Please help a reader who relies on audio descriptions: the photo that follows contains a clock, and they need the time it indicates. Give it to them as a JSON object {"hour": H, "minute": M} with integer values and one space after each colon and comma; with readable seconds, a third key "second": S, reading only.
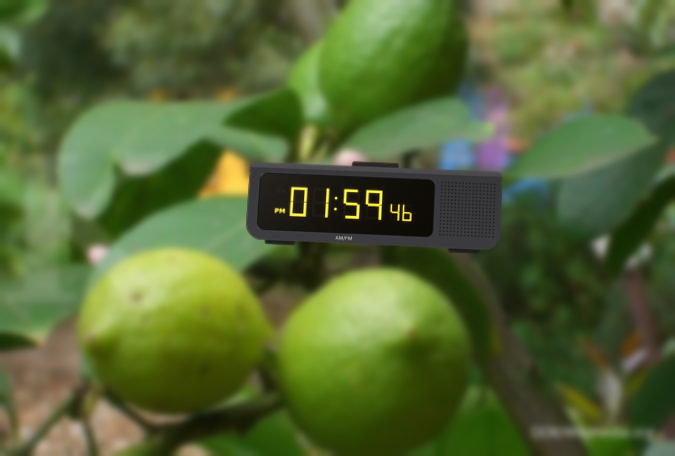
{"hour": 1, "minute": 59, "second": 46}
